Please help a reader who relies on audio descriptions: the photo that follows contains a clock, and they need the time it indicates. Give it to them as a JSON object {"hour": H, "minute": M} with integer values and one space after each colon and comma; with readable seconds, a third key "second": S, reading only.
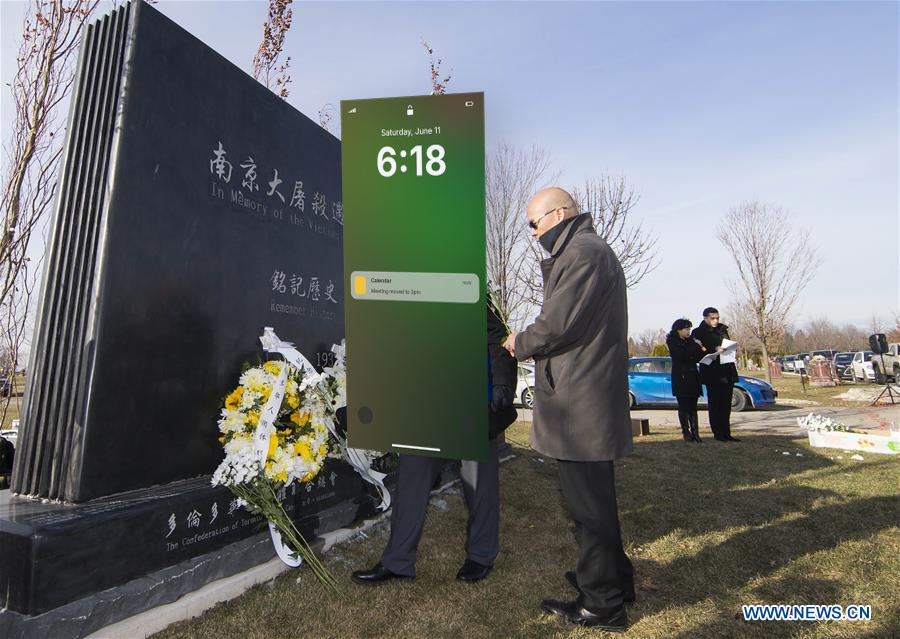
{"hour": 6, "minute": 18}
